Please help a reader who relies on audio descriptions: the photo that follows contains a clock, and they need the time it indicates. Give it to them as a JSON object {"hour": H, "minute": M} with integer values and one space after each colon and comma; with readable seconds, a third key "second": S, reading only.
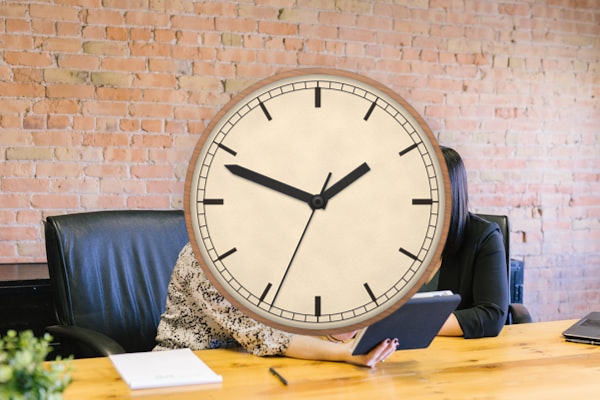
{"hour": 1, "minute": 48, "second": 34}
